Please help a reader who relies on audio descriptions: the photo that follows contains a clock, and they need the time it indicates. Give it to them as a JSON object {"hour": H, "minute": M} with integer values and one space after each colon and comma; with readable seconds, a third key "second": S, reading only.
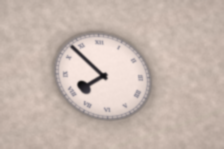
{"hour": 7, "minute": 53}
